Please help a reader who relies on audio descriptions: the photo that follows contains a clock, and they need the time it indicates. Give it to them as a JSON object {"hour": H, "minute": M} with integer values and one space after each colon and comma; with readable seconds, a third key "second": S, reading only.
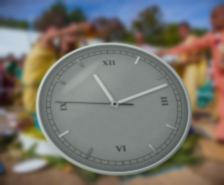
{"hour": 11, "minute": 11, "second": 46}
